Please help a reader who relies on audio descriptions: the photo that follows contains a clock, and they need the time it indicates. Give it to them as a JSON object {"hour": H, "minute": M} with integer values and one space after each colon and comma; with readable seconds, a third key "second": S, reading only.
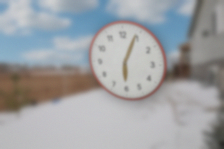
{"hour": 6, "minute": 4}
